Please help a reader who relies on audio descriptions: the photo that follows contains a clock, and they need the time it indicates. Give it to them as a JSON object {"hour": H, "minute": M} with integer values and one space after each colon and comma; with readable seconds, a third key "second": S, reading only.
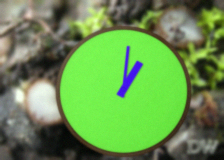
{"hour": 1, "minute": 1}
